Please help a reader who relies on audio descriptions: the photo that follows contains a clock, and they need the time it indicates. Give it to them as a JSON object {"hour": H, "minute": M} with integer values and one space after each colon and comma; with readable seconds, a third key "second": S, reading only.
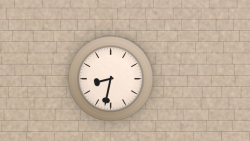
{"hour": 8, "minute": 32}
